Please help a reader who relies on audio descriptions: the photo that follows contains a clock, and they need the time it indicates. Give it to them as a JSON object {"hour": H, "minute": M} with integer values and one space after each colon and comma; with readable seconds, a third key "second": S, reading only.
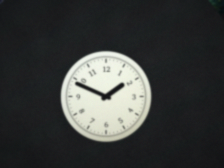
{"hour": 1, "minute": 49}
